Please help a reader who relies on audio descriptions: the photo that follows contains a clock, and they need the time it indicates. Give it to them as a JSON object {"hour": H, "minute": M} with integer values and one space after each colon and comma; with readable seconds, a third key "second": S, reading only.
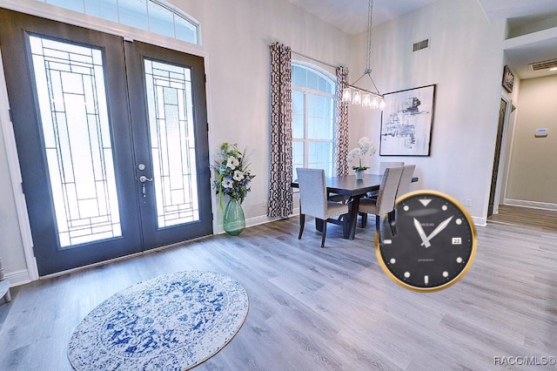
{"hour": 11, "minute": 8}
